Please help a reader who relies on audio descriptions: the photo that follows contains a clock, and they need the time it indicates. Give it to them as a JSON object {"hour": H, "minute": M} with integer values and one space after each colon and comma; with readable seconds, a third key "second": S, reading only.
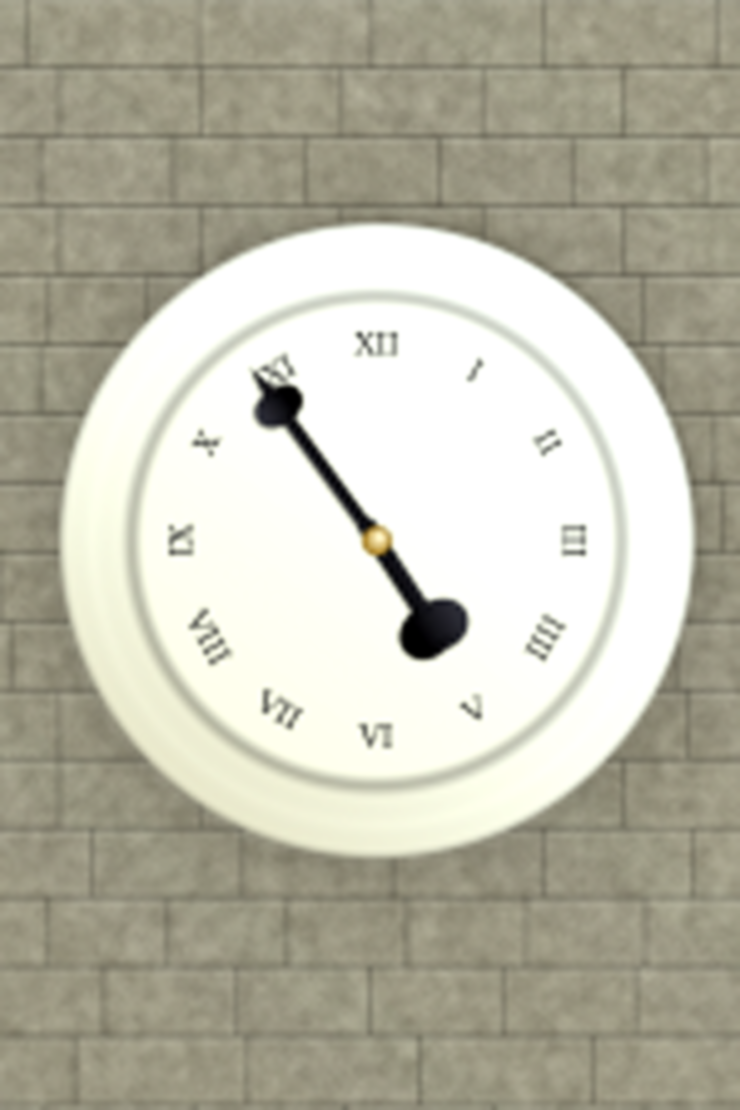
{"hour": 4, "minute": 54}
